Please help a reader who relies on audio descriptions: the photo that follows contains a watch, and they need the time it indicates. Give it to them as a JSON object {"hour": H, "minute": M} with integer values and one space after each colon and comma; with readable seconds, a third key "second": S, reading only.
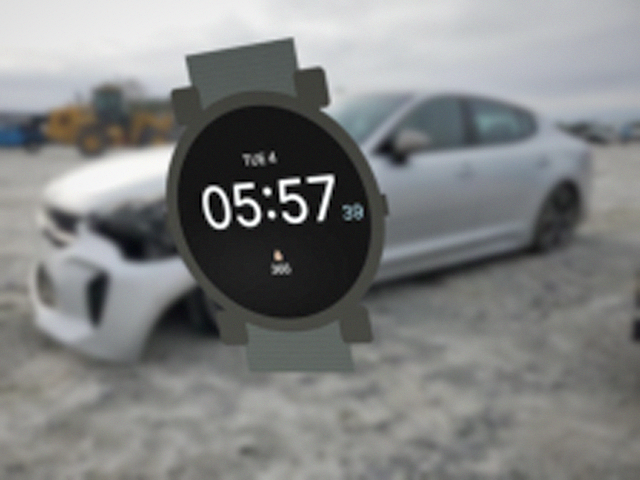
{"hour": 5, "minute": 57}
